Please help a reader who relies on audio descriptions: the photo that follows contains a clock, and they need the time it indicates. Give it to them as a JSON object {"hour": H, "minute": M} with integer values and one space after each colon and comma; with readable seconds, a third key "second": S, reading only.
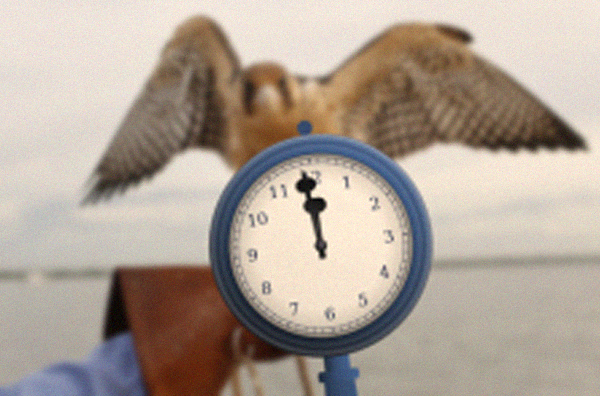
{"hour": 11, "minute": 59}
